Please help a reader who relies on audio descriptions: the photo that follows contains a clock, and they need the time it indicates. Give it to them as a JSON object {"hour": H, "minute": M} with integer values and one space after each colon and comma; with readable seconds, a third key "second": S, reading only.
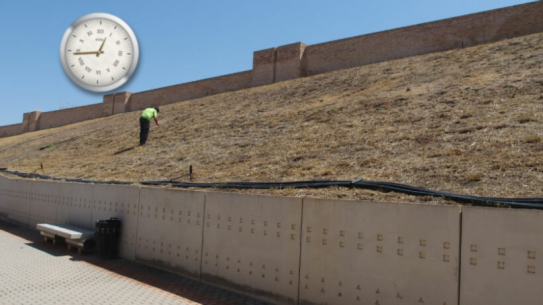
{"hour": 12, "minute": 44}
